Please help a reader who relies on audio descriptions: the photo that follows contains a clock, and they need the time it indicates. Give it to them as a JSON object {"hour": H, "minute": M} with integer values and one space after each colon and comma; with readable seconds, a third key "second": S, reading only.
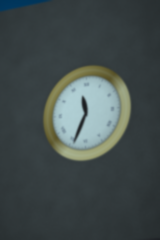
{"hour": 11, "minute": 34}
